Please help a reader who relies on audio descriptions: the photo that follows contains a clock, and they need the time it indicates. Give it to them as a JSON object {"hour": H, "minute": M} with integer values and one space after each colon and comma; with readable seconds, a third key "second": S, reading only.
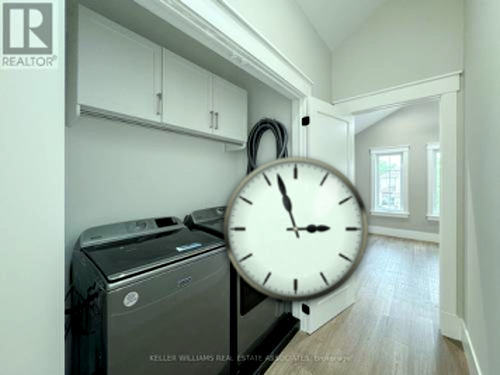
{"hour": 2, "minute": 57}
